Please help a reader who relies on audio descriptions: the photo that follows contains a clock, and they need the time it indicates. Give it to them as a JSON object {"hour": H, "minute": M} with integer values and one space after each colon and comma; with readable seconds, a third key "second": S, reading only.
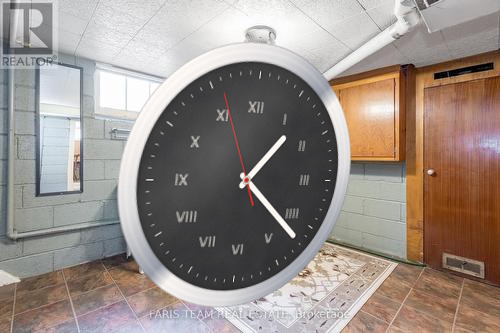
{"hour": 1, "minute": 21, "second": 56}
